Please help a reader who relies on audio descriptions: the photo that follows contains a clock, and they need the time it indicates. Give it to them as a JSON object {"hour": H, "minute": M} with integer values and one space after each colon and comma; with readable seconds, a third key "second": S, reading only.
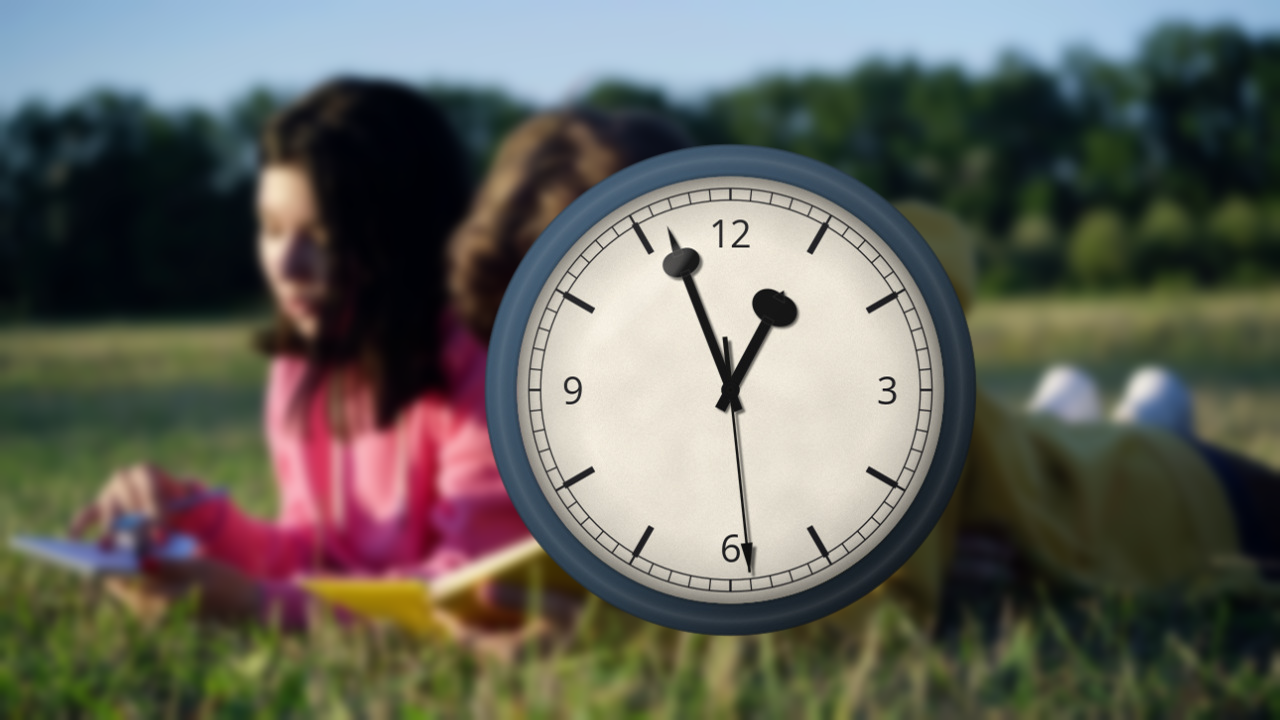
{"hour": 12, "minute": 56, "second": 29}
